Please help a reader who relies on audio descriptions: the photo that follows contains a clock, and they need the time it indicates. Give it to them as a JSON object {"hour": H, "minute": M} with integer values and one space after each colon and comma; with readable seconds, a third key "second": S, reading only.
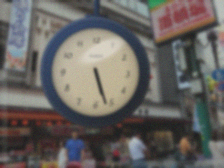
{"hour": 5, "minute": 27}
